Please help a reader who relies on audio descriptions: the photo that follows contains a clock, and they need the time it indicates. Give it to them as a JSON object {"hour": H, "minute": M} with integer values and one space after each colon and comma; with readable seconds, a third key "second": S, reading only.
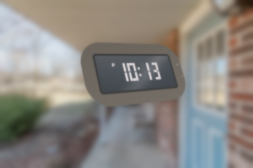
{"hour": 10, "minute": 13}
